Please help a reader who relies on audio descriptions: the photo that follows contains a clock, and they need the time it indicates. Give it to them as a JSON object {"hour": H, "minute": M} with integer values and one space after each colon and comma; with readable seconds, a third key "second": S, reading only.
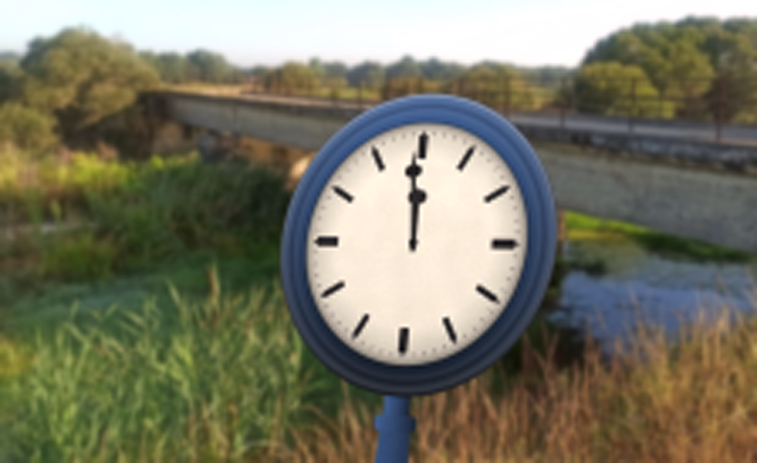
{"hour": 11, "minute": 59}
